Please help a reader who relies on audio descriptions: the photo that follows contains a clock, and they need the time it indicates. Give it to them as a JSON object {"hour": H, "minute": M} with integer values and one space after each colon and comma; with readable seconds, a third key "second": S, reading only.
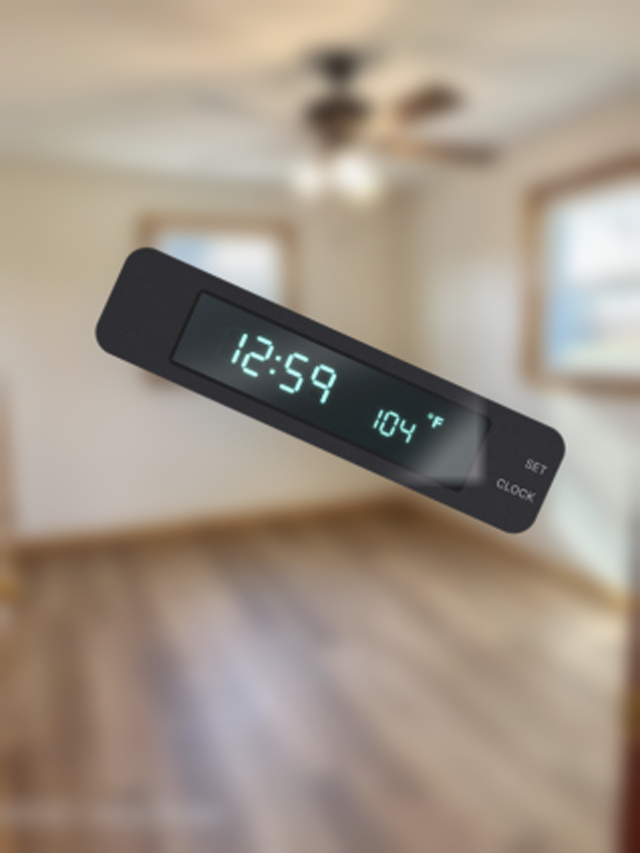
{"hour": 12, "minute": 59}
